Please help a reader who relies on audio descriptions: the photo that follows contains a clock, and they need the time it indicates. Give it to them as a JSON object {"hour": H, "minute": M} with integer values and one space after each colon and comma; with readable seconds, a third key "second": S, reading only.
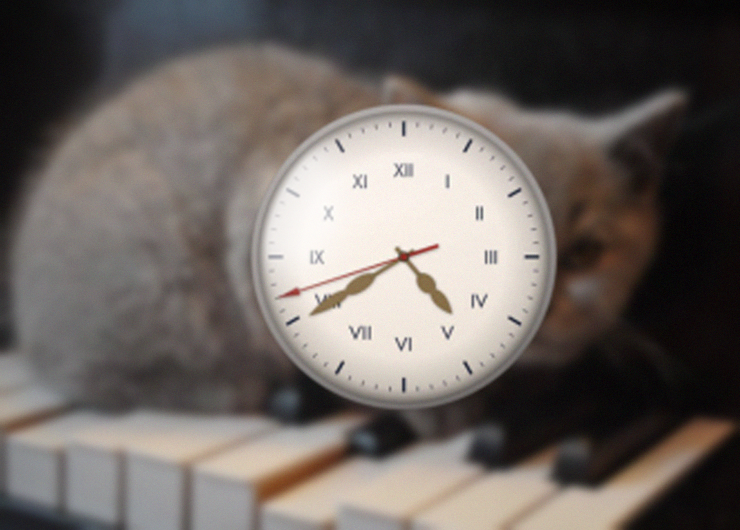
{"hour": 4, "minute": 39, "second": 42}
